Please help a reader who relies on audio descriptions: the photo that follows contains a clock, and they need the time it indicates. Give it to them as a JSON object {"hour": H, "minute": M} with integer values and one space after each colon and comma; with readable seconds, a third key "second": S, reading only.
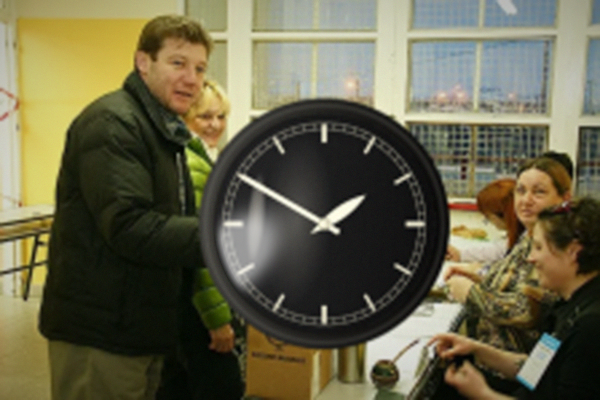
{"hour": 1, "minute": 50}
